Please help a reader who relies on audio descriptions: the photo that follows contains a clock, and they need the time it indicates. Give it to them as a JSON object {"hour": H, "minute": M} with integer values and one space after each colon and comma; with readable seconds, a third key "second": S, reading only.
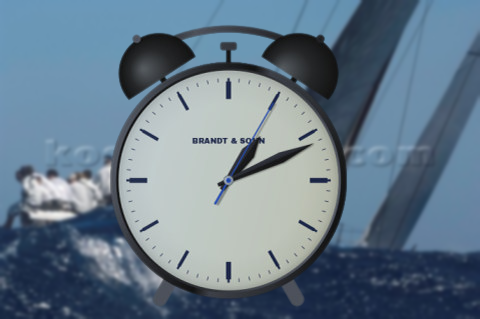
{"hour": 1, "minute": 11, "second": 5}
